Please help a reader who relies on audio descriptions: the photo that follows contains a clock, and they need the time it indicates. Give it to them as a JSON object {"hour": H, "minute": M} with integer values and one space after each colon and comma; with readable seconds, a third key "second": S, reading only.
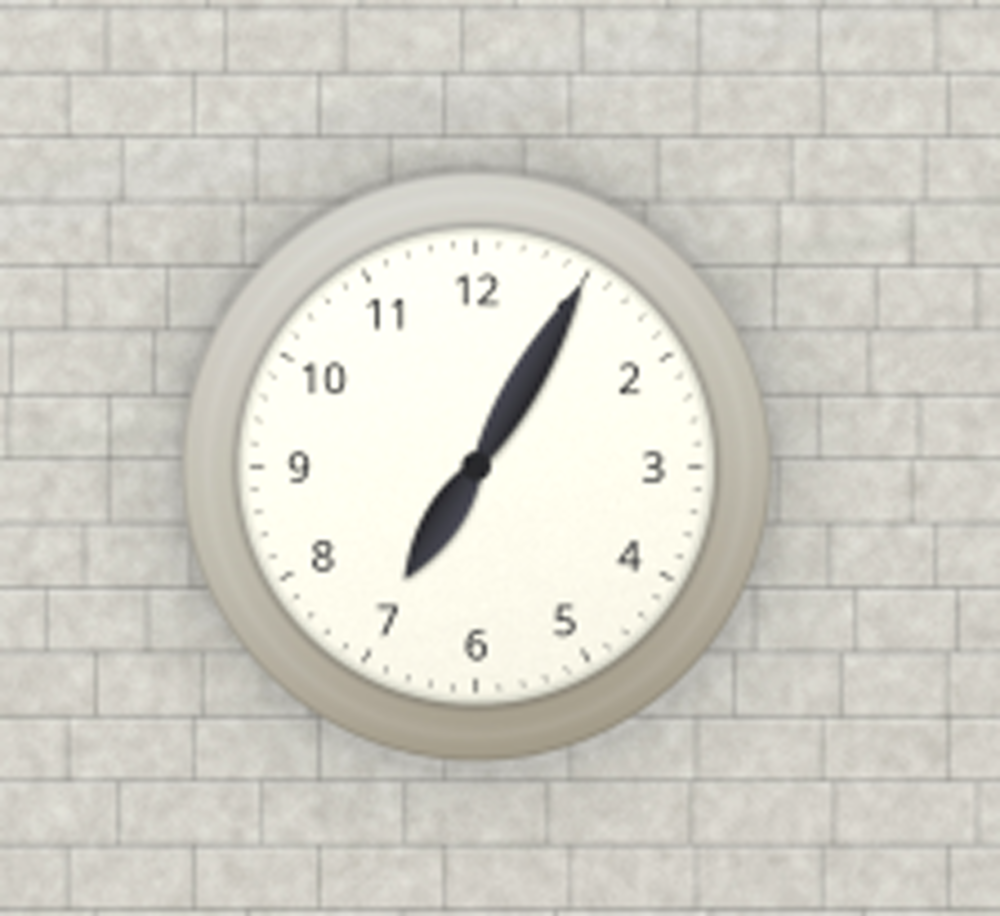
{"hour": 7, "minute": 5}
